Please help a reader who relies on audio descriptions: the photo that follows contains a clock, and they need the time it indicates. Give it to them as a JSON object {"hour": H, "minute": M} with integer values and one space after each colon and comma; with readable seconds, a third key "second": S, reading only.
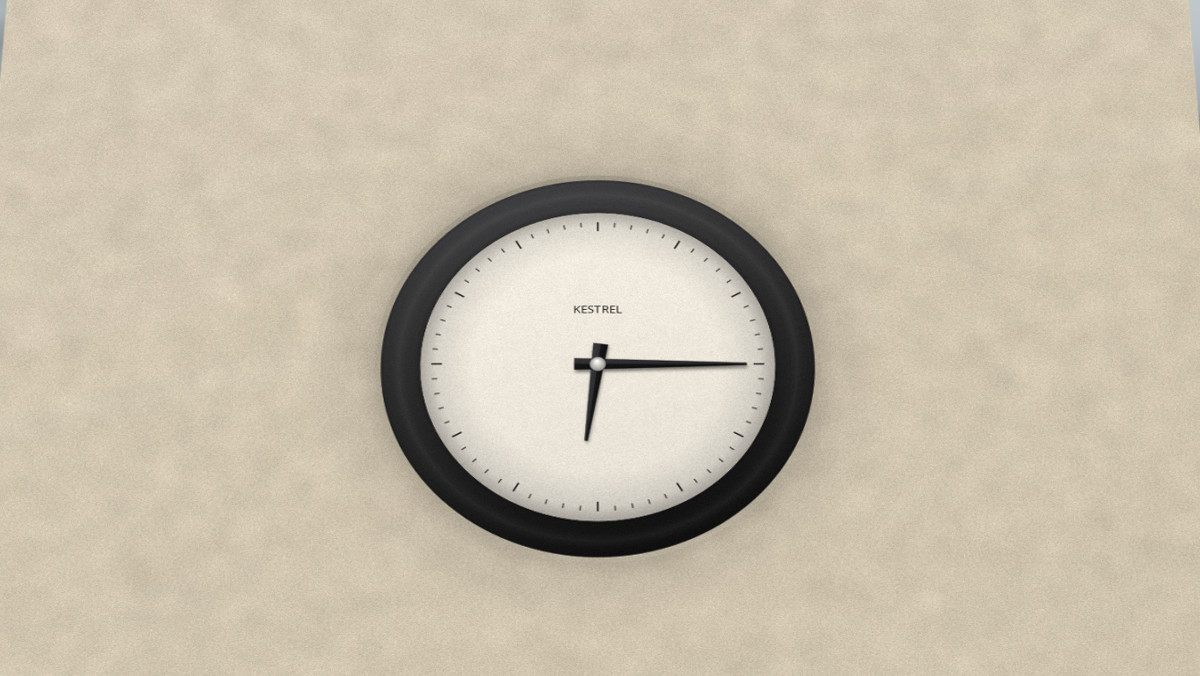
{"hour": 6, "minute": 15}
